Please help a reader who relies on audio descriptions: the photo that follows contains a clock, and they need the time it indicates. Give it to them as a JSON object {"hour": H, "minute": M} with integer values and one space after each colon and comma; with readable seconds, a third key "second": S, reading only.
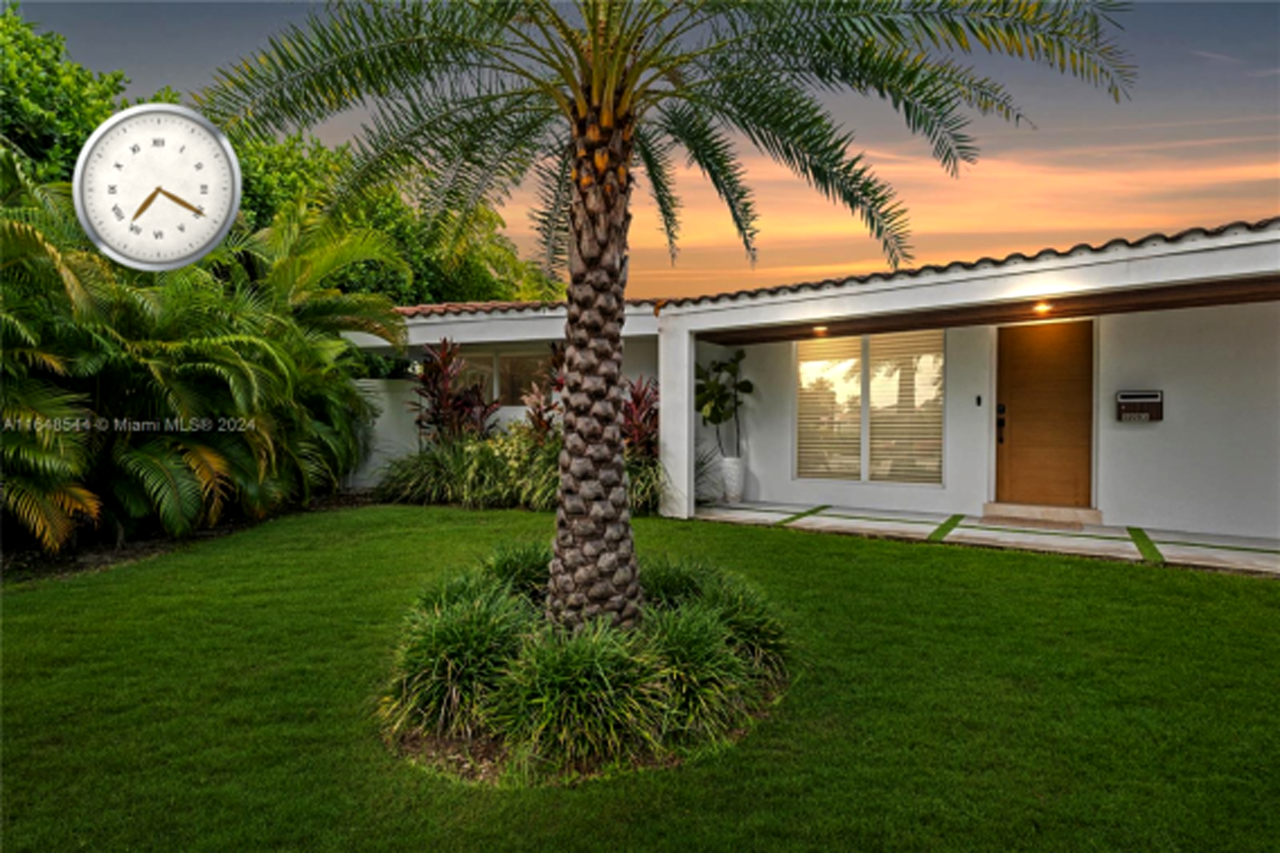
{"hour": 7, "minute": 20}
